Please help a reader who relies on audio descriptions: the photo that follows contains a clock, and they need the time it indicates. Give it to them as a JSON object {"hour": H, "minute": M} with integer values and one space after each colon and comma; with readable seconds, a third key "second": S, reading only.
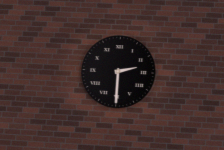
{"hour": 2, "minute": 30}
